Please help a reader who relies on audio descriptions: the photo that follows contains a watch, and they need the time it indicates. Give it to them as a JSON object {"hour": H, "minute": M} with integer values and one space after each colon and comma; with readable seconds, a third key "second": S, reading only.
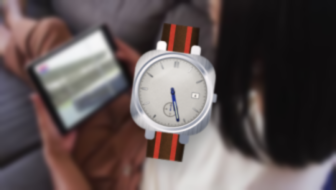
{"hour": 5, "minute": 27}
